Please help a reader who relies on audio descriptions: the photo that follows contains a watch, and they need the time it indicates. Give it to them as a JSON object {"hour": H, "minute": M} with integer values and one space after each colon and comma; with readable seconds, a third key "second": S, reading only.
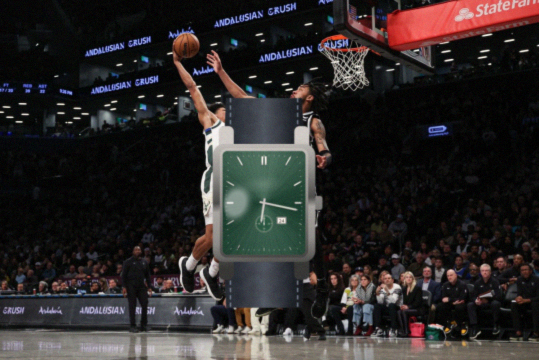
{"hour": 6, "minute": 17}
